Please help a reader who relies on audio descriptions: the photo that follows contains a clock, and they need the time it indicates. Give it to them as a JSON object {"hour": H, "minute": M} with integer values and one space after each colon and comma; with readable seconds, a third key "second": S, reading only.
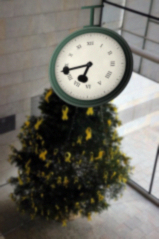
{"hour": 6, "minute": 43}
